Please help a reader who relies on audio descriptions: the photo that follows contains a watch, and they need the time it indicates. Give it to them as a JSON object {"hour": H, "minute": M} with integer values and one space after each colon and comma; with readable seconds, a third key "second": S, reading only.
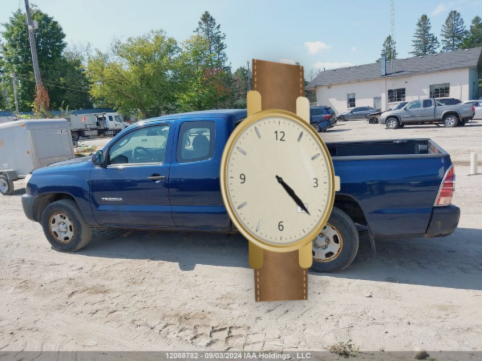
{"hour": 4, "minute": 22}
